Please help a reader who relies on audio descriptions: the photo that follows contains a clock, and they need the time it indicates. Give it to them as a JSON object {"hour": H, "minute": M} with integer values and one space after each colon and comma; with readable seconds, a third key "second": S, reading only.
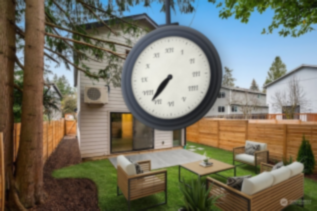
{"hour": 7, "minute": 37}
